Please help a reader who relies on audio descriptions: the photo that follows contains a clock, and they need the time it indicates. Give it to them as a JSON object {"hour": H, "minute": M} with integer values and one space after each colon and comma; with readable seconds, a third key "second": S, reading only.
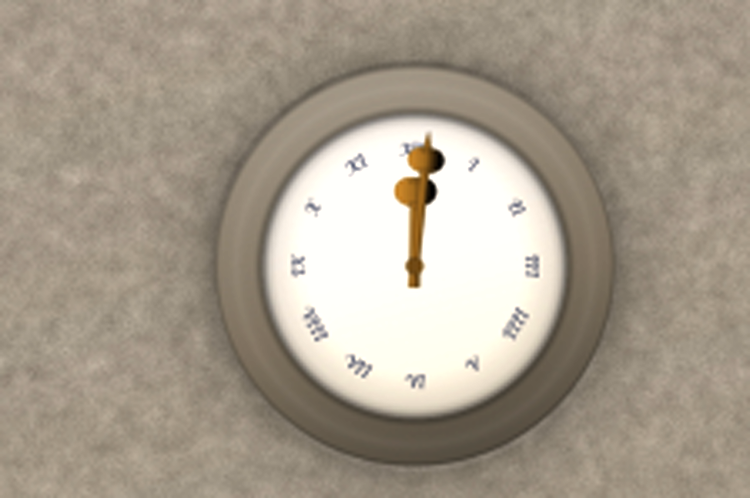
{"hour": 12, "minute": 1}
